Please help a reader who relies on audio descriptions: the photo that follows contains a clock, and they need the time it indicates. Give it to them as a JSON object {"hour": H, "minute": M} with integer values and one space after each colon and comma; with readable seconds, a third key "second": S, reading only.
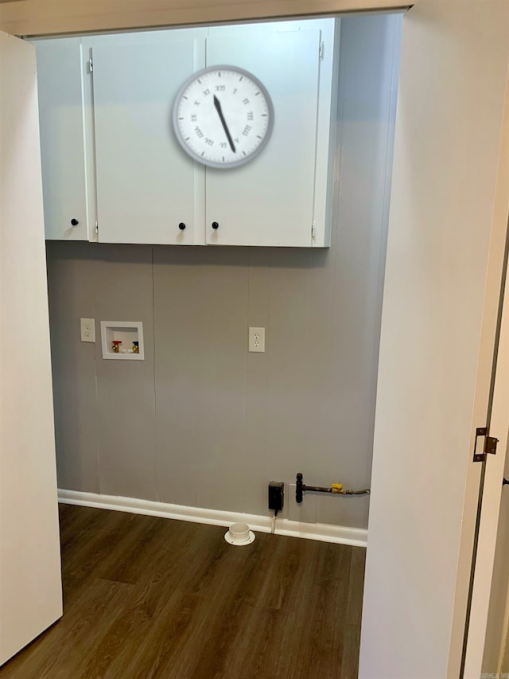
{"hour": 11, "minute": 27}
